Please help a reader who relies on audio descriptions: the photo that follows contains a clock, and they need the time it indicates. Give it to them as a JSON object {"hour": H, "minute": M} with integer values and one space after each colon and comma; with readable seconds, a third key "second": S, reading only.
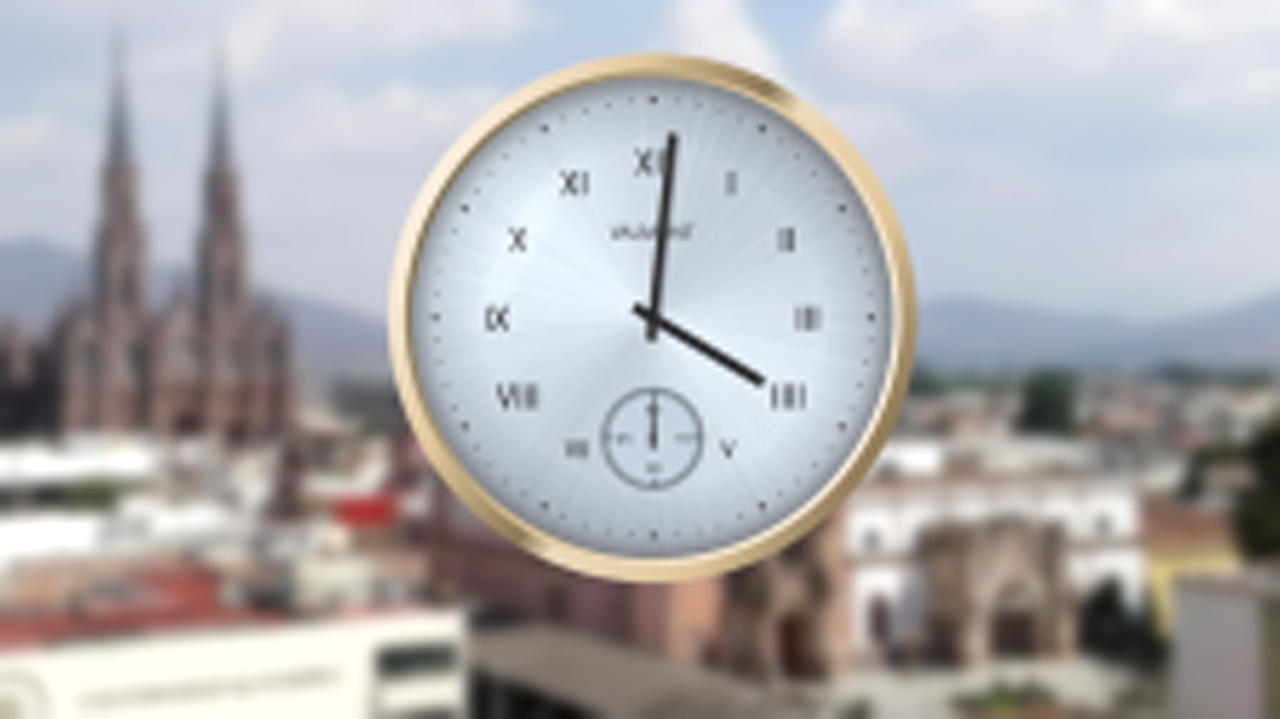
{"hour": 4, "minute": 1}
